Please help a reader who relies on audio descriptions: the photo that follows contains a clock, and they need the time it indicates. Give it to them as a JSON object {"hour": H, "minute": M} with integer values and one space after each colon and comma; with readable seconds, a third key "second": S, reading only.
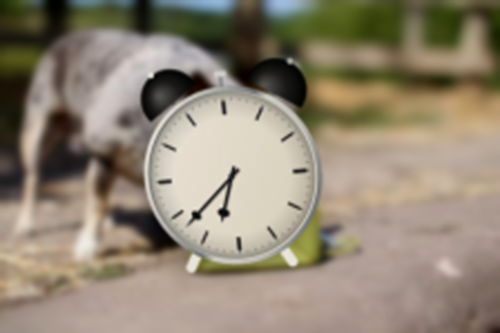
{"hour": 6, "minute": 38}
